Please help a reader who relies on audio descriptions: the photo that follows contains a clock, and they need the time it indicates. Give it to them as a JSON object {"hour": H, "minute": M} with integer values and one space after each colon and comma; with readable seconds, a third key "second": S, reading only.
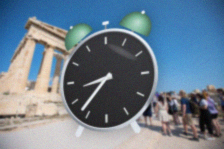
{"hour": 8, "minute": 37}
